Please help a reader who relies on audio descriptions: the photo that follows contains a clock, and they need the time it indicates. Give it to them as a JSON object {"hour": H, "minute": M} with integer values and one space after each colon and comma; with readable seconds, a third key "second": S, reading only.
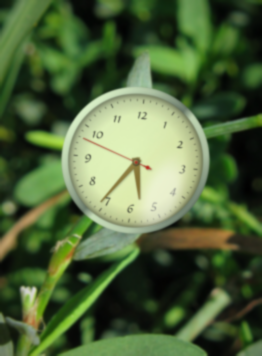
{"hour": 5, "minute": 35, "second": 48}
